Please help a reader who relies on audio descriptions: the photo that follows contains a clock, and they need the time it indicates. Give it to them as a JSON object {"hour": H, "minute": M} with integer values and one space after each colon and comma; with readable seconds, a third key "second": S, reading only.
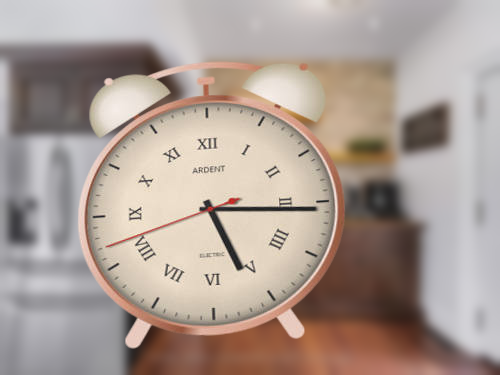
{"hour": 5, "minute": 15, "second": 42}
